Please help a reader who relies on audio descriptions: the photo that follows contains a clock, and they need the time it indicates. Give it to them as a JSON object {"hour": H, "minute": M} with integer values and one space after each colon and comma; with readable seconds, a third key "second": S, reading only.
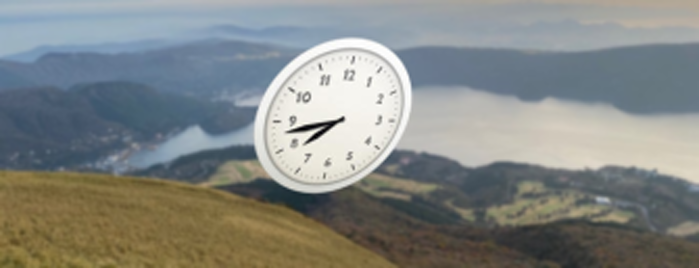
{"hour": 7, "minute": 43}
